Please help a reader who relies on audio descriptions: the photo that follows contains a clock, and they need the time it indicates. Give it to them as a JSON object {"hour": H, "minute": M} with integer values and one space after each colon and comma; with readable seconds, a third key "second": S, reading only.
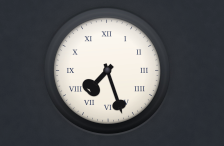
{"hour": 7, "minute": 27}
